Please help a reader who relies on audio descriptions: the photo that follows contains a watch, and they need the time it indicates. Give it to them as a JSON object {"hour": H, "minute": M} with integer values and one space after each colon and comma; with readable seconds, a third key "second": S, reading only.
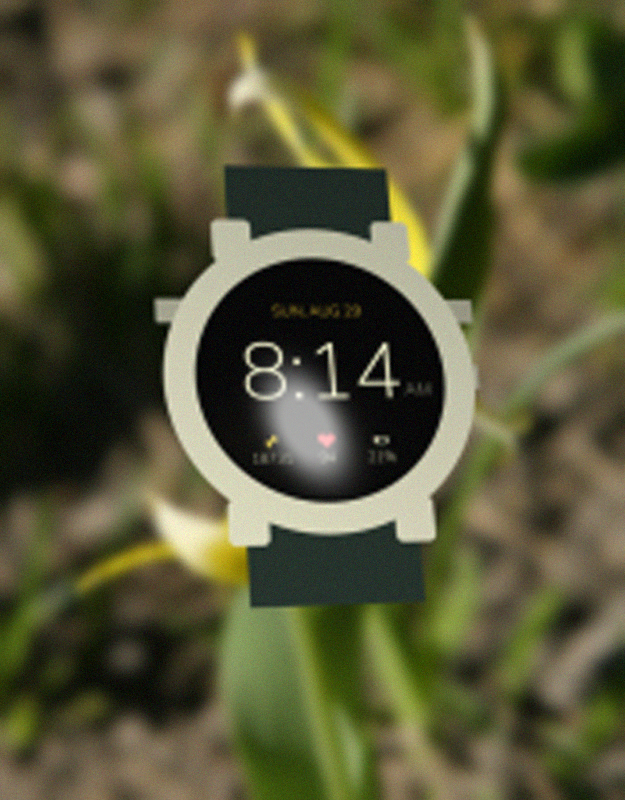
{"hour": 8, "minute": 14}
